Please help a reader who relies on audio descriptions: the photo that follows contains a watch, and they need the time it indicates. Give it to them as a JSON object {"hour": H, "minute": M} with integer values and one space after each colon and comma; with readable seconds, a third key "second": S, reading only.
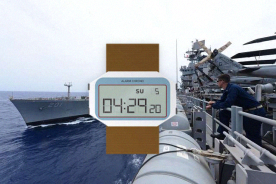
{"hour": 4, "minute": 29, "second": 20}
